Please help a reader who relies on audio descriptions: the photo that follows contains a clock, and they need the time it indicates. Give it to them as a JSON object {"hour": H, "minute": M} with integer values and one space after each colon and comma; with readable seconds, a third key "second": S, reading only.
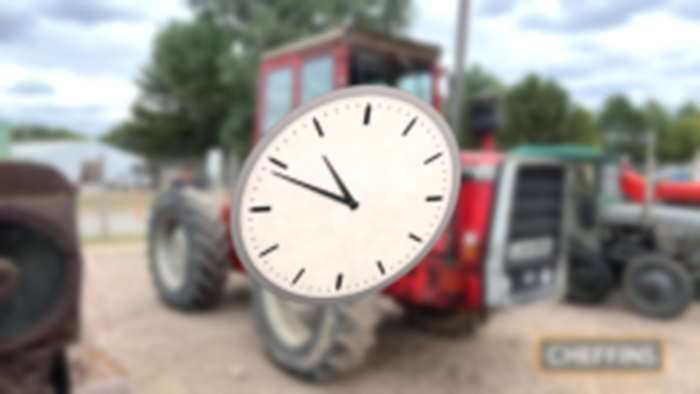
{"hour": 10, "minute": 49}
